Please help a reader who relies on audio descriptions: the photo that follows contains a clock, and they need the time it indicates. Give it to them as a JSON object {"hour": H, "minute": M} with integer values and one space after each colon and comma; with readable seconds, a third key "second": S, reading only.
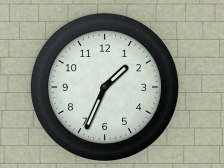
{"hour": 1, "minute": 34}
